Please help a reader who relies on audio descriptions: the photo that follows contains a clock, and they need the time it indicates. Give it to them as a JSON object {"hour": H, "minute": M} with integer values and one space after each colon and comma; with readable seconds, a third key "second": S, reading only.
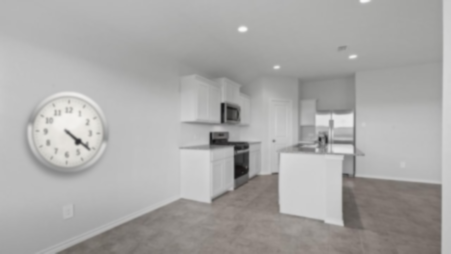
{"hour": 4, "minute": 21}
